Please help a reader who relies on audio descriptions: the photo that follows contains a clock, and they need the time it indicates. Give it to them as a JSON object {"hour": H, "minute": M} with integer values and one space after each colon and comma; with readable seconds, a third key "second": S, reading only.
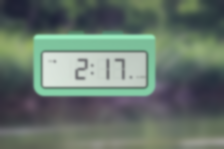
{"hour": 2, "minute": 17}
